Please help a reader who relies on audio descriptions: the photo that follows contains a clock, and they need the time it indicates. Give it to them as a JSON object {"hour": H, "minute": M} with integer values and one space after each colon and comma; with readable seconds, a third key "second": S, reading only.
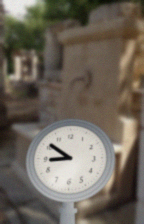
{"hour": 8, "minute": 51}
